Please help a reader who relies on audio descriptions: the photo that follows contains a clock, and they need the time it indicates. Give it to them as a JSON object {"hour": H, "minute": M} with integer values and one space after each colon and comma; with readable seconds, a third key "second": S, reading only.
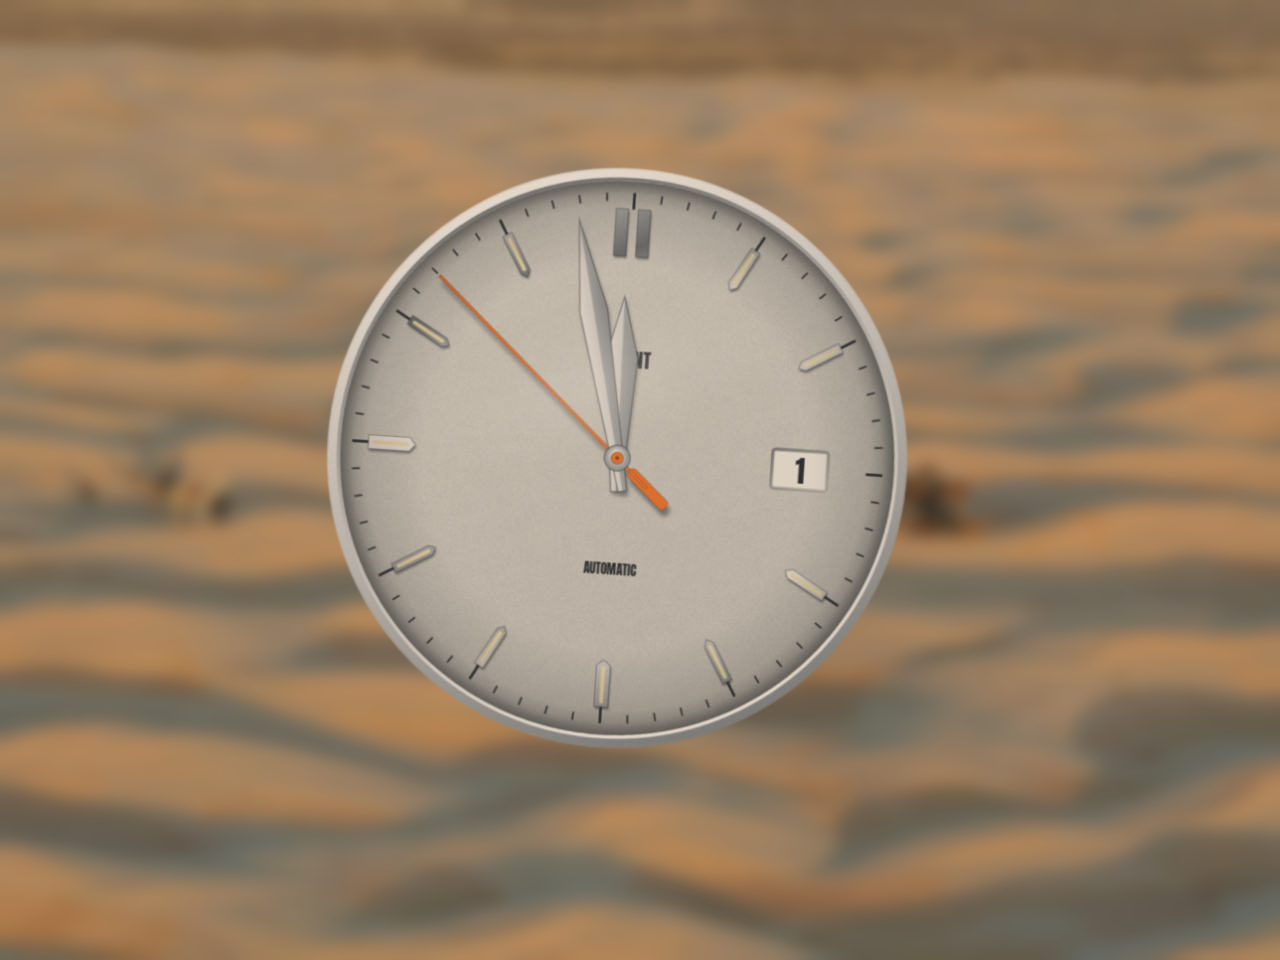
{"hour": 11, "minute": 57, "second": 52}
